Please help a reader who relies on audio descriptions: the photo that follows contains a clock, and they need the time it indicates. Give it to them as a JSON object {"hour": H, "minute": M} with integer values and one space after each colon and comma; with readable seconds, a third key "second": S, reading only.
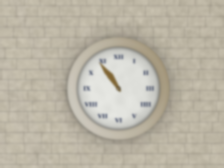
{"hour": 10, "minute": 54}
